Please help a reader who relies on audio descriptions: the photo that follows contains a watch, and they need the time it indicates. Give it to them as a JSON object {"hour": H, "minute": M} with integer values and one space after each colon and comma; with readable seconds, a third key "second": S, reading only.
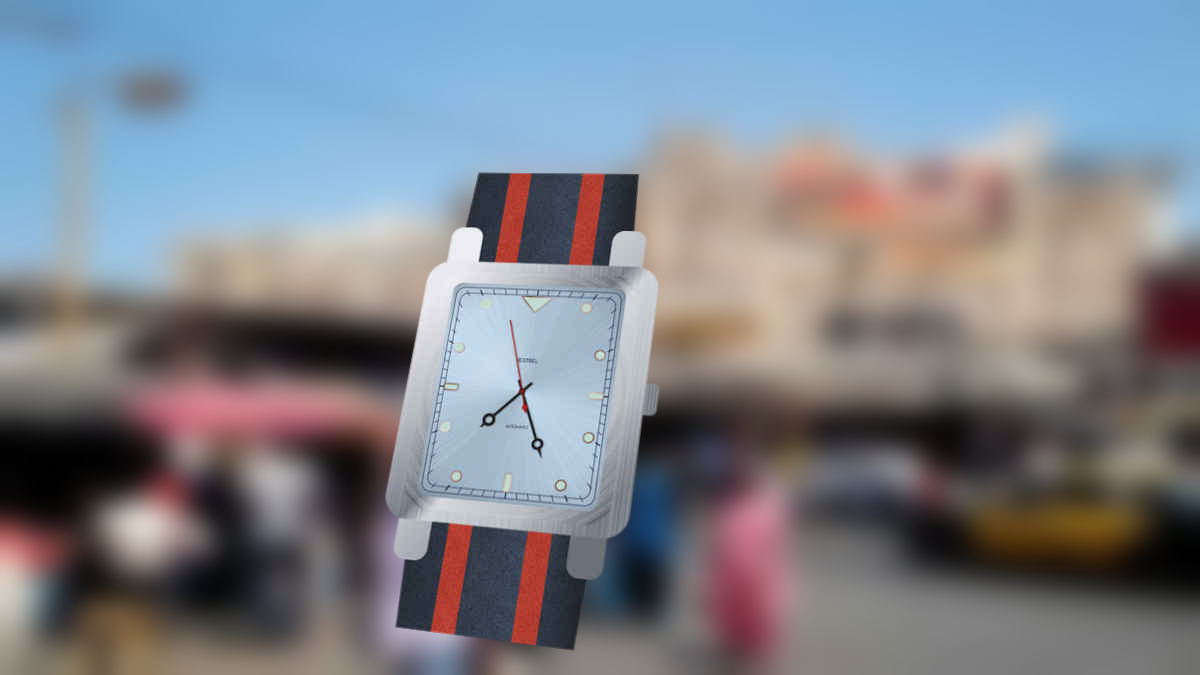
{"hour": 7, "minute": 25, "second": 57}
